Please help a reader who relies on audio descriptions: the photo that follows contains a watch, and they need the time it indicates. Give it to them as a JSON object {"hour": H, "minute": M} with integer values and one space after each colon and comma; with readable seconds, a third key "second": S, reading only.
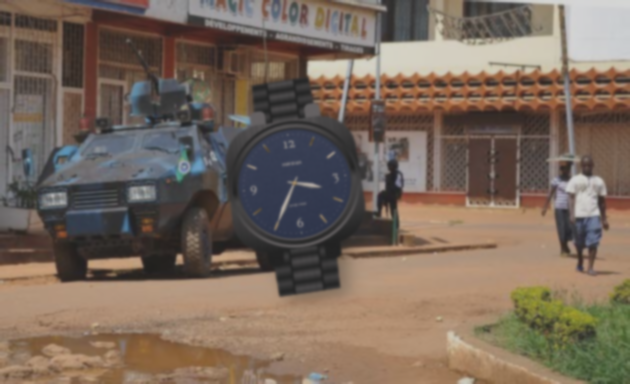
{"hour": 3, "minute": 35}
